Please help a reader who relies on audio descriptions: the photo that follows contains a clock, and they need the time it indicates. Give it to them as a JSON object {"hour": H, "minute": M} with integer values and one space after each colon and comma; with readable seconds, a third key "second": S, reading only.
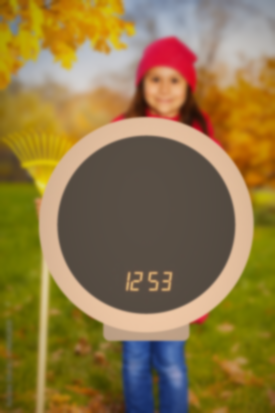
{"hour": 12, "minute": 53}
